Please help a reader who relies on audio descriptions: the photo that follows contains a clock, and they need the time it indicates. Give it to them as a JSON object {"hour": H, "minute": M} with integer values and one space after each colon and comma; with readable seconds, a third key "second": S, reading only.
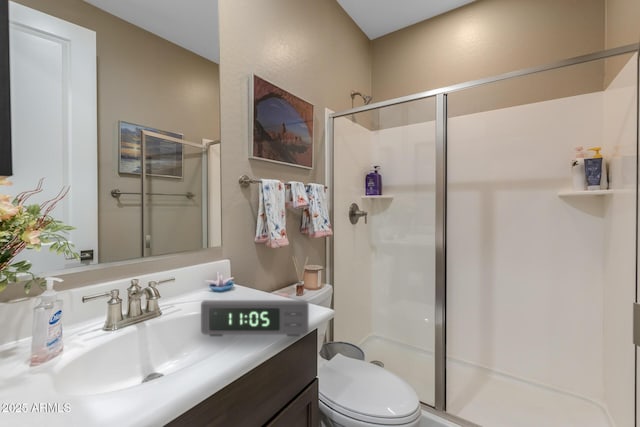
{"hour": 11, "minute": 5}
